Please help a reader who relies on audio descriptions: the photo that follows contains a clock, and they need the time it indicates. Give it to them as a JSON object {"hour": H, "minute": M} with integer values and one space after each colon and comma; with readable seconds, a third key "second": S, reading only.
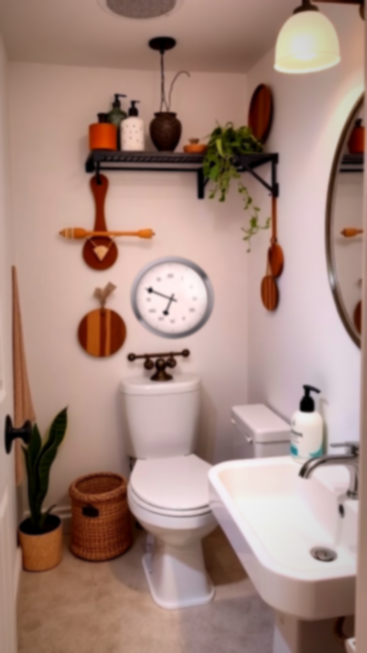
{"hour": 6, "minute": 49}
